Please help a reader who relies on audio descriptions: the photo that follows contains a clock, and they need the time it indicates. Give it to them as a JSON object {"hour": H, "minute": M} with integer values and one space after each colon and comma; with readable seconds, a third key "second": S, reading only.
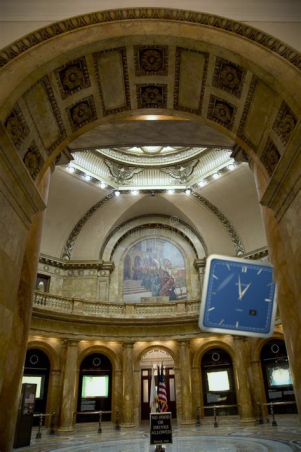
{"hour": 12, "minute": 58}
